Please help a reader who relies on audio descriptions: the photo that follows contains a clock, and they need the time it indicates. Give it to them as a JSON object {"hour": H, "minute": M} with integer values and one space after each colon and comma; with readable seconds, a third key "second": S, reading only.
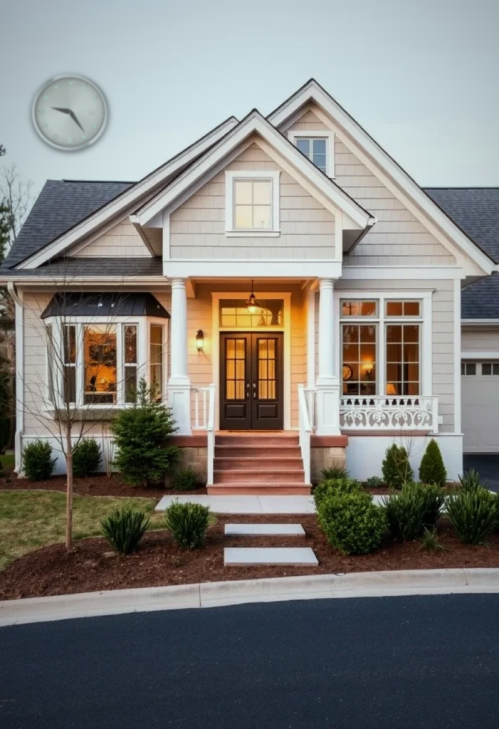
{"hour": 9, "minute": 24}
